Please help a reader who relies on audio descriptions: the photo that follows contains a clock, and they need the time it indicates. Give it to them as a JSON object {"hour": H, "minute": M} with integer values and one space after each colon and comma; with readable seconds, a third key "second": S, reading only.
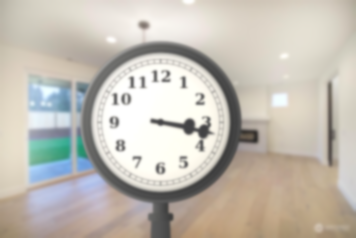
{"hour": 3, "minute": 17}
